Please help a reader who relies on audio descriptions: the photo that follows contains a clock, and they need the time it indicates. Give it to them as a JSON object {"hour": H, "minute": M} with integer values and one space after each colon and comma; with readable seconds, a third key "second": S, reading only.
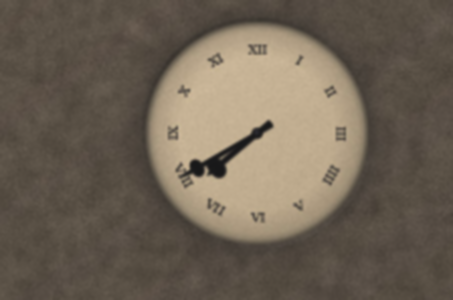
{"hour": 7, "minute": 40}
